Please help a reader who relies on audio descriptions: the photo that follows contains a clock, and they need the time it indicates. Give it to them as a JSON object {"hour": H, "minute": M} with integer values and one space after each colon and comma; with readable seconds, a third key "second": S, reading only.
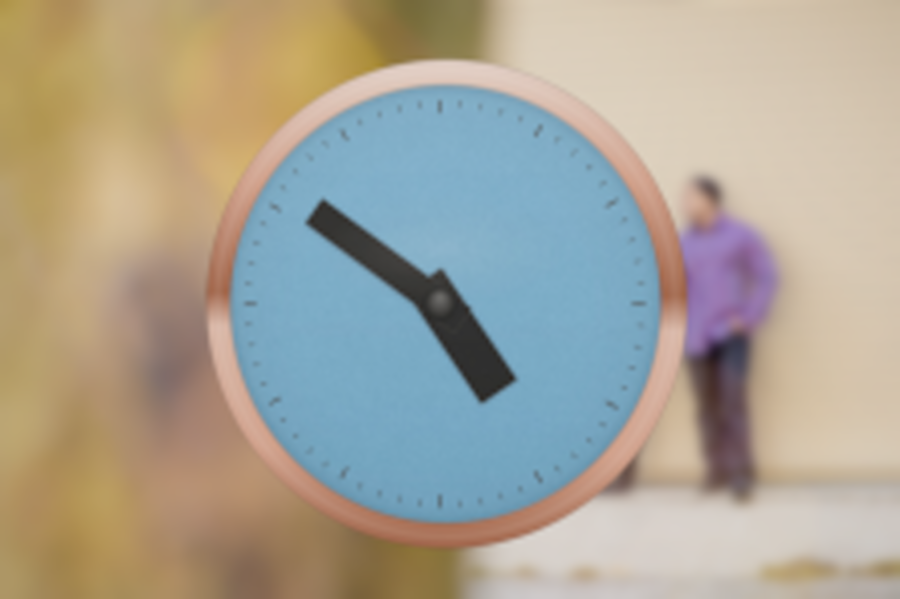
{"hour": 4, "minute": 51}
